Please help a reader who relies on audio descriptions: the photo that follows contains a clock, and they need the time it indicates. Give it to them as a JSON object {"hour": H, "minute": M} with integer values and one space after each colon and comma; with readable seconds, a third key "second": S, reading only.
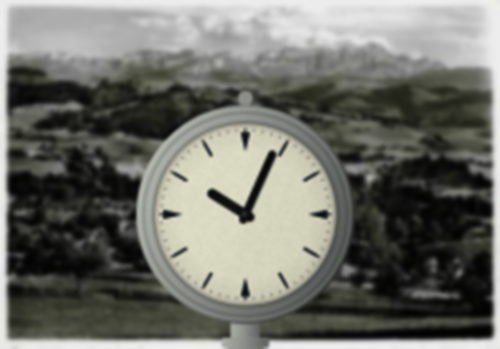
{"hour": 10, "minute": 4}
